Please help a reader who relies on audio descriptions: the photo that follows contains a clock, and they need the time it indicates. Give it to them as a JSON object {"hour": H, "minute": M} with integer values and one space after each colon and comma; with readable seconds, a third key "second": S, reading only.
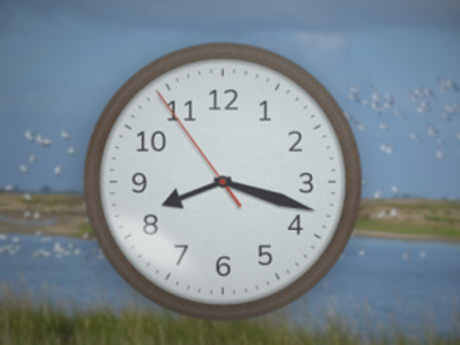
{"hour": 8, "minute": 17, "second": 54}
